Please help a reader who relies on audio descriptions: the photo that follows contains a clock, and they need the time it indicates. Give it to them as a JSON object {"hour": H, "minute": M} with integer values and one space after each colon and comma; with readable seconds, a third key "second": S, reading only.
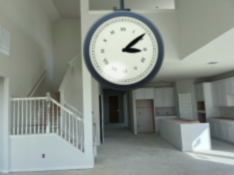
{"hour": 3, "minute": 9}
